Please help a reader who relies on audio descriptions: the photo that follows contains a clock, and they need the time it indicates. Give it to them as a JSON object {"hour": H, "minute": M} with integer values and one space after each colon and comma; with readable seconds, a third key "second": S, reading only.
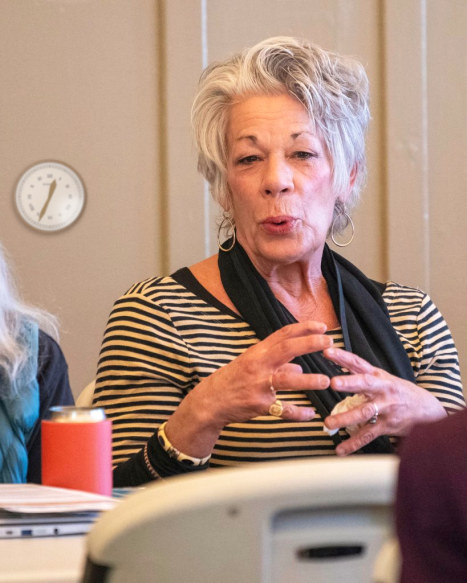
{"hour": 12, "minute": 34}
